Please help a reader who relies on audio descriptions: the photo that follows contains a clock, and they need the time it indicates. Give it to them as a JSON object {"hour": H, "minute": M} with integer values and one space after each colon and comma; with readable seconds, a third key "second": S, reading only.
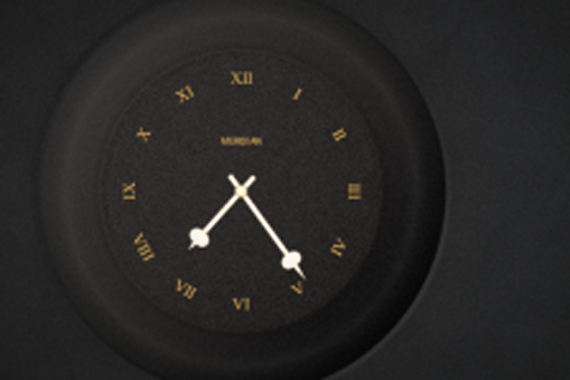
{"hour": 7, "minute": 24}
